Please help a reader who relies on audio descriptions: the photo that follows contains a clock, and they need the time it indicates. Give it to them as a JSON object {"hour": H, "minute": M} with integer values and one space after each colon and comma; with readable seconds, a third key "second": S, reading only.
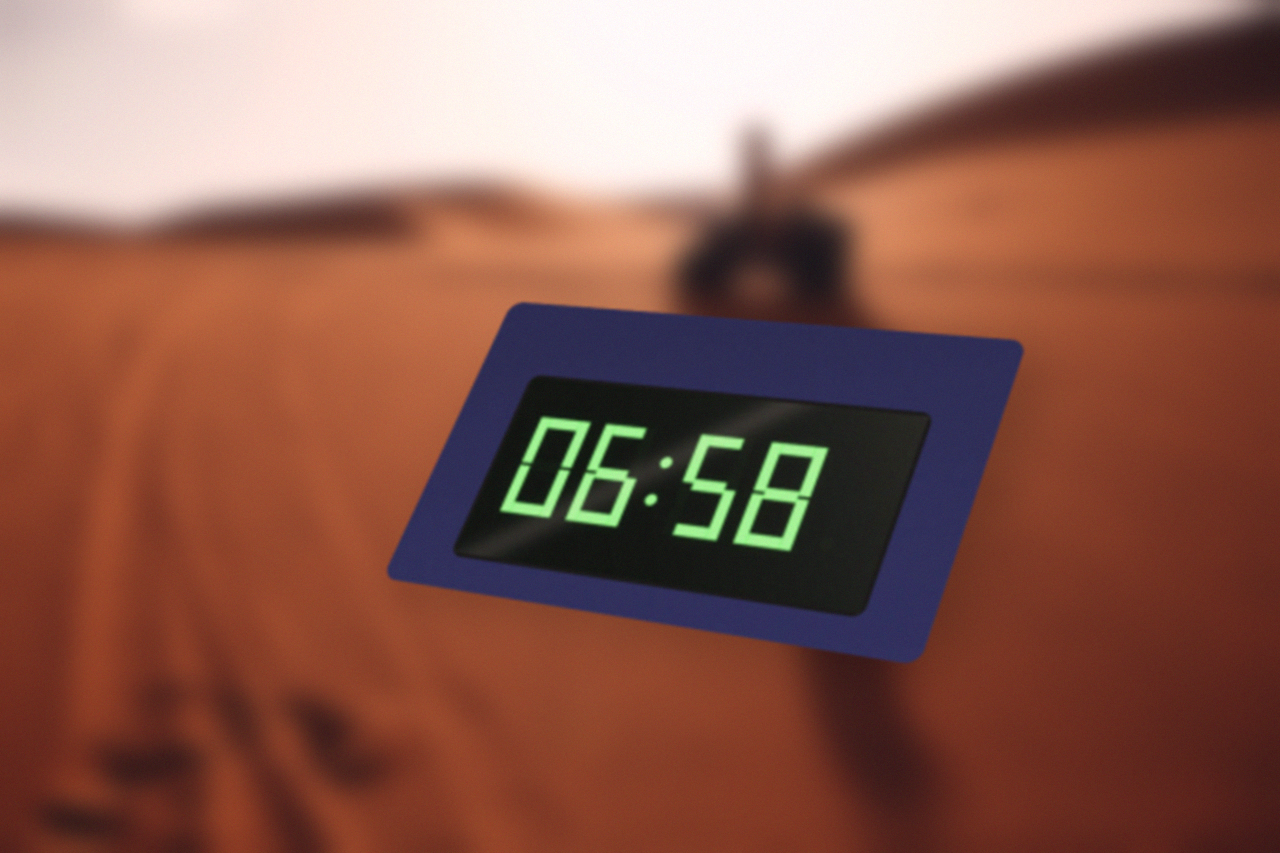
{"hour": 6, "minute": 58}
